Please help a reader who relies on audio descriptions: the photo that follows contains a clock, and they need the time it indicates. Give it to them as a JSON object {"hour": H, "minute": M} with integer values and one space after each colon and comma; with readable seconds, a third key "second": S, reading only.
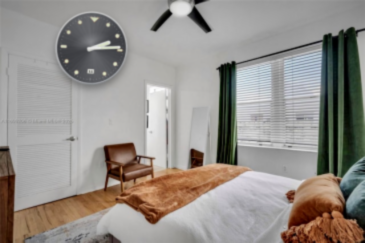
{"hour": 2, "minute": 14}
